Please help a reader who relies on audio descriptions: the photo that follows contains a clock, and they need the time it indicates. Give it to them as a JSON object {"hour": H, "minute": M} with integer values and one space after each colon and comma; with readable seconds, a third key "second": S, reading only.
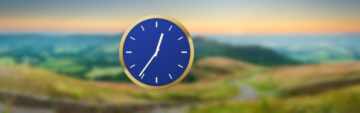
{"hour": 12, "minute": 36}
